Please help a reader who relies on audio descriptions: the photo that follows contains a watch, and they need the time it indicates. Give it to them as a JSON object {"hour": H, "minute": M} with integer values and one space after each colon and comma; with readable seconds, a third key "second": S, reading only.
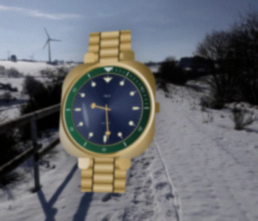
{"hour": 9, "minute": 29}
